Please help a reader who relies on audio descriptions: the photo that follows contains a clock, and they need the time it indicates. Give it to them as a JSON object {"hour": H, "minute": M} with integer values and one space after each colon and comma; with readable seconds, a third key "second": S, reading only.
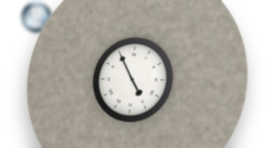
{"hour": 4, "minute": 55}
